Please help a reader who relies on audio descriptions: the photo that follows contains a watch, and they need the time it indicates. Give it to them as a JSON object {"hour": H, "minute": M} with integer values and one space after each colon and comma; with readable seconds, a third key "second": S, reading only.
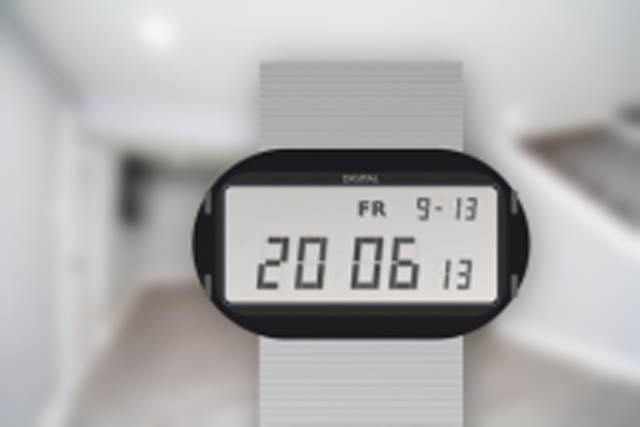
{"hour": 20, "minute": 6, "second": 13}
